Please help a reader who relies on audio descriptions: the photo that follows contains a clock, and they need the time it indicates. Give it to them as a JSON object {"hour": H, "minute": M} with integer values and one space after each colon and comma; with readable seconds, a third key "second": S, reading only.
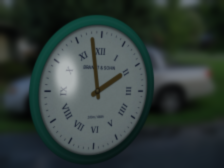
{"hour": 1, "minute": 58}
